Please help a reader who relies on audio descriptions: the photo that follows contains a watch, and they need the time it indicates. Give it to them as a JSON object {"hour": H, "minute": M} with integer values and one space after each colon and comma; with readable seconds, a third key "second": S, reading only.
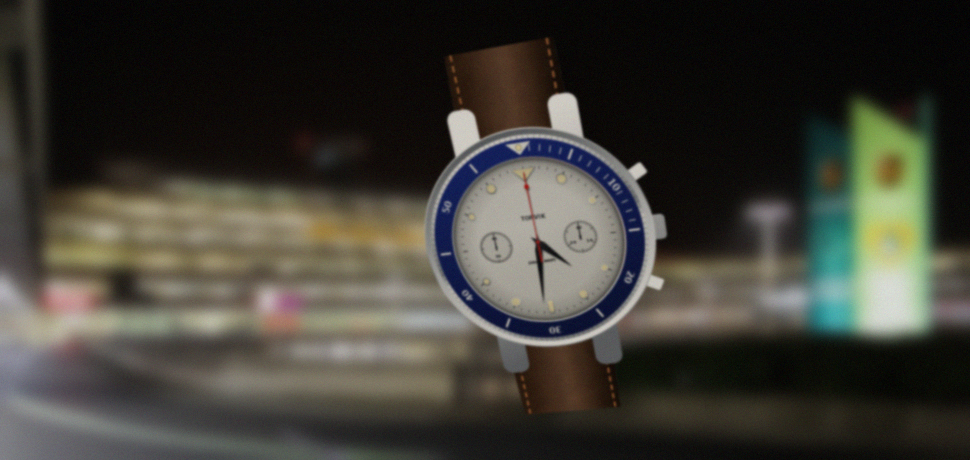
{"hour": 4, "minute": 31}
